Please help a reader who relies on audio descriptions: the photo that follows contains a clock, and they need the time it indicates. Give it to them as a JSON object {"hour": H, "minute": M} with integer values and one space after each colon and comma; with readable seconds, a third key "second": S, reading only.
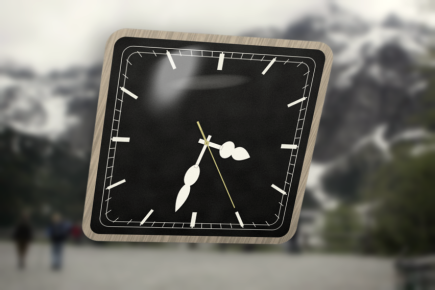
{"hour": 3, "minute": 32, "second": 25}
